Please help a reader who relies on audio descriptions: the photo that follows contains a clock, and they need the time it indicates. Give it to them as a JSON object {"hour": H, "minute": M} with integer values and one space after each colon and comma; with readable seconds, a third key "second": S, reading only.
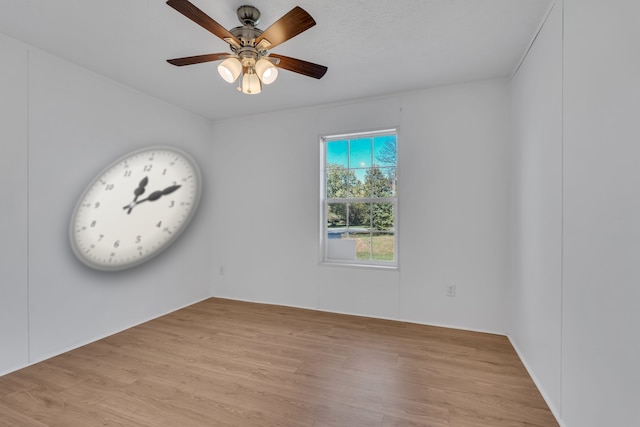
{"hour": 12, "minute": 11}
